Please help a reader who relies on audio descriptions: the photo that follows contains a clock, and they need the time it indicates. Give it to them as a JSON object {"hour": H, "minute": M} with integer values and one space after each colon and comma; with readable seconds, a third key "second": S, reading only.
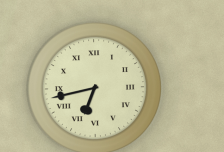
{"hour": 6, "minute": 43}
